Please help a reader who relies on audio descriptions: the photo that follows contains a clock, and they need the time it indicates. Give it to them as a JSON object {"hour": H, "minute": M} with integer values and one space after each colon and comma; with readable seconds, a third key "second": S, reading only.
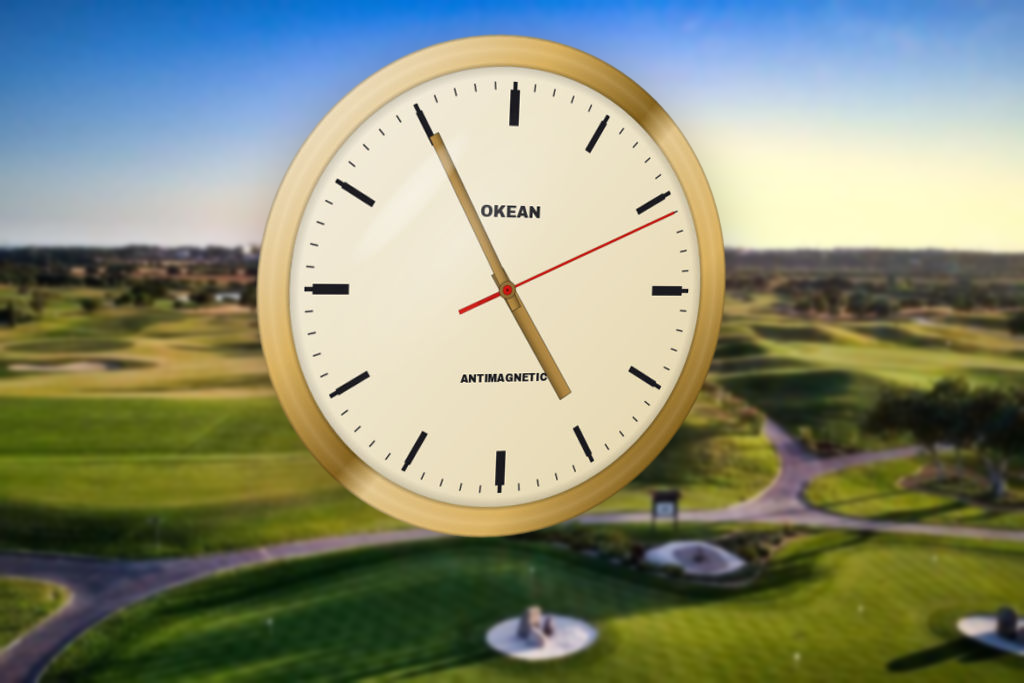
{"hour": 4, "minute": 55, "second": 11}
